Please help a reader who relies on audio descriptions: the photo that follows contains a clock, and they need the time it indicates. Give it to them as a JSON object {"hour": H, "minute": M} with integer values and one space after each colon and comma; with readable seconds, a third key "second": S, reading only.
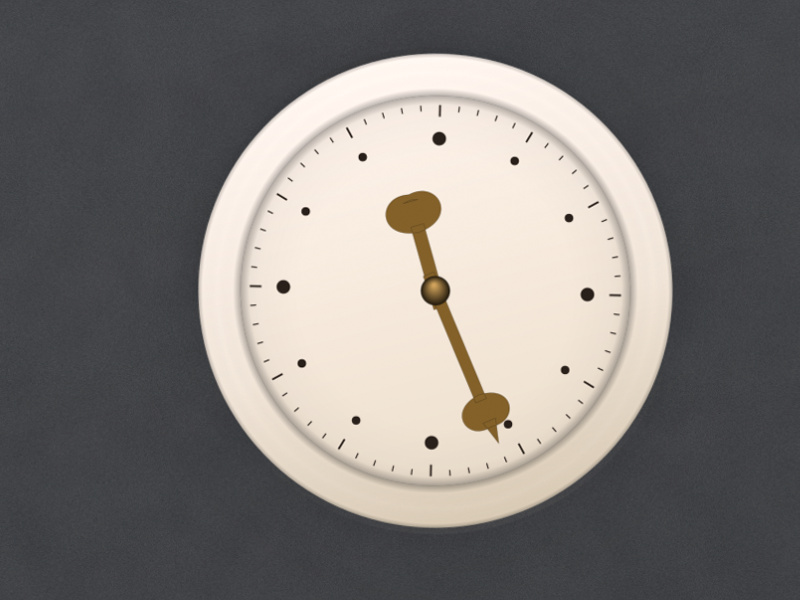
{"hour": 11, "minute": 26}
